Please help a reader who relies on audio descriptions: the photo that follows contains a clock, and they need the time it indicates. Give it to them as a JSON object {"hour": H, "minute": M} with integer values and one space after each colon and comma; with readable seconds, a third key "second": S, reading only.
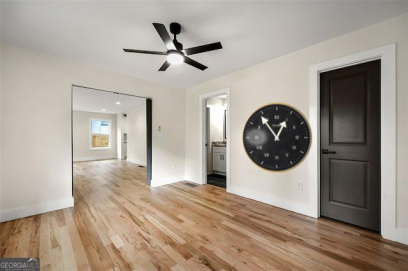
{"hour": 12, "minute": 54}
